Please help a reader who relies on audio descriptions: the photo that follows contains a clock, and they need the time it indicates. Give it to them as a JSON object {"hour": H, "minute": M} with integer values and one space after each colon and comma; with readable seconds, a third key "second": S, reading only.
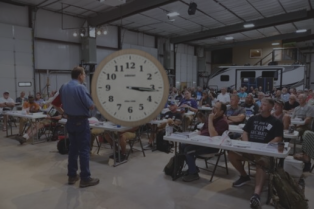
{"hour": 3, "minute": 16}
